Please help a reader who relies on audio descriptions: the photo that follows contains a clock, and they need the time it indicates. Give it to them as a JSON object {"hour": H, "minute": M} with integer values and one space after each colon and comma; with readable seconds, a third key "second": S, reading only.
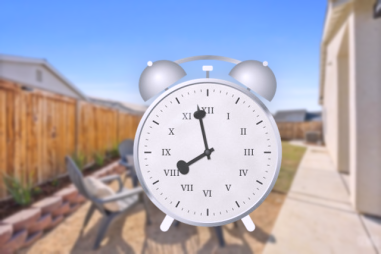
{"hour": 7, "minute": 58}
